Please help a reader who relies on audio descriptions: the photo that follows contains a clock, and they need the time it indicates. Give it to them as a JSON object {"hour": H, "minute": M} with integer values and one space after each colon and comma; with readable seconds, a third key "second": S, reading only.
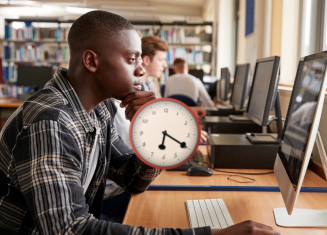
{"hour": 6, "minute": 20}
